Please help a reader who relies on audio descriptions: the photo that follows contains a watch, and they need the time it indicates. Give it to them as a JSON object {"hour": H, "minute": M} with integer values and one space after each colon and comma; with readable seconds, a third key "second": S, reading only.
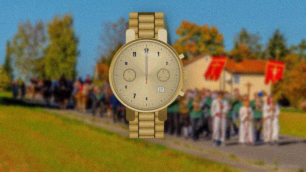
{"hour": 12, "minute": 0}
